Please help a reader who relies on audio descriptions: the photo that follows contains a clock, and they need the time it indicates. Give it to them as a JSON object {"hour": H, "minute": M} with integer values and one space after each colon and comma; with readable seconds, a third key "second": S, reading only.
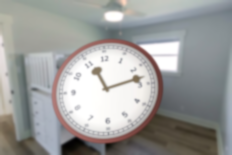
{"hour": 11, "minute": 13}
